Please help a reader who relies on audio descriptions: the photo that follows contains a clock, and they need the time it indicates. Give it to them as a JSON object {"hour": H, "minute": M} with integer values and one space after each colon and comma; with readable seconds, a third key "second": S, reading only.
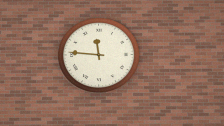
{"hour": 11, "minute": 46}
